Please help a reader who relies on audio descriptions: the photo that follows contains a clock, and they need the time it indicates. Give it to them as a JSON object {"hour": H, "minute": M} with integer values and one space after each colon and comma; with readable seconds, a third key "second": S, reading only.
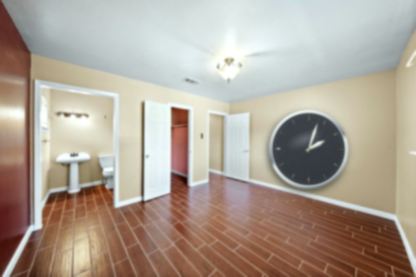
{"hour": 2, "minute": 3}
